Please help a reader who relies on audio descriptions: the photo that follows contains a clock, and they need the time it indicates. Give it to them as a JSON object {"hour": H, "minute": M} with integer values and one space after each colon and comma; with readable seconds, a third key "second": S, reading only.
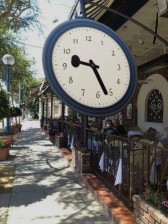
{"hour": 9, "minute": 27}
